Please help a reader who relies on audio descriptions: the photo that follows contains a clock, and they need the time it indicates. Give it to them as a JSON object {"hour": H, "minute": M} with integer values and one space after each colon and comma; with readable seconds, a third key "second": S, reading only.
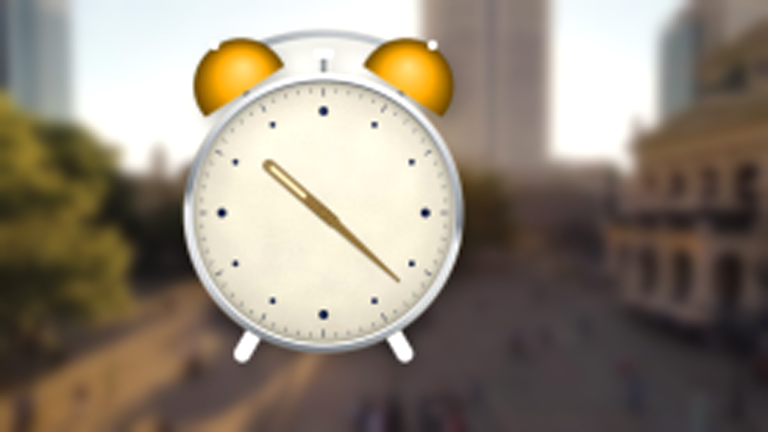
{"hour": 10, "minute": 22}
